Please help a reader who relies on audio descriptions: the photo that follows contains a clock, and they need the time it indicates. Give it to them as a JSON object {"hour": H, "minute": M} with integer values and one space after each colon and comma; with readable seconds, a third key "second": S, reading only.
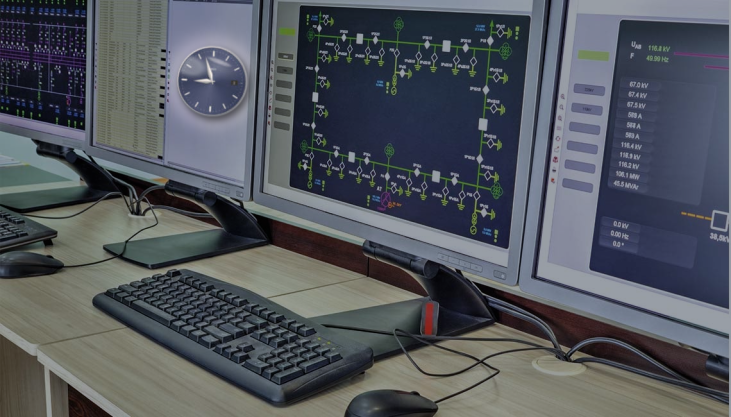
{"hour": 8, "minute": 57}
